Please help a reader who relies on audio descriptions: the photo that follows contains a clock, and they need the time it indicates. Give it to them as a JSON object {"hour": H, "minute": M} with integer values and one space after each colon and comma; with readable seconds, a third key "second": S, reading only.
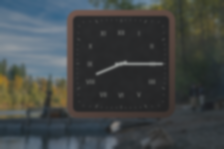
{"hour": 8, "minute": 15}
